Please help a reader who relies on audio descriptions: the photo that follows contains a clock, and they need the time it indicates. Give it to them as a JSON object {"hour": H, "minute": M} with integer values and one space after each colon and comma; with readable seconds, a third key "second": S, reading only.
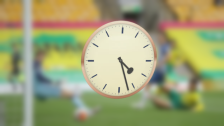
{"hour": 4, "minute": 27}
